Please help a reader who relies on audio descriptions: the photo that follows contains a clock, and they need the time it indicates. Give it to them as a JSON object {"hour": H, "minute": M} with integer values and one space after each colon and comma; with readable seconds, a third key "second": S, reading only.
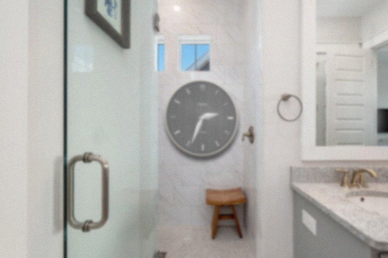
{"hour": 2, "minute": 34}
